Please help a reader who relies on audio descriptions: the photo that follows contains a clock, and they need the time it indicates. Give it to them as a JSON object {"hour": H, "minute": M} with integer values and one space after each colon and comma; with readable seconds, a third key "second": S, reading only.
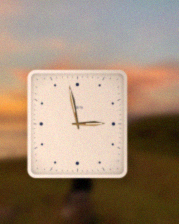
{"hour": 2, "minute": 58}
